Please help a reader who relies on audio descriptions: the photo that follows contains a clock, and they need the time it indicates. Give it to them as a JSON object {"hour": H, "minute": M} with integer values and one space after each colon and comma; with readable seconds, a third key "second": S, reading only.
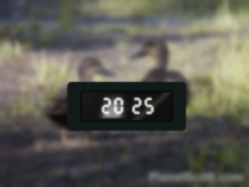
{"hour": 20, "minute": 25}
